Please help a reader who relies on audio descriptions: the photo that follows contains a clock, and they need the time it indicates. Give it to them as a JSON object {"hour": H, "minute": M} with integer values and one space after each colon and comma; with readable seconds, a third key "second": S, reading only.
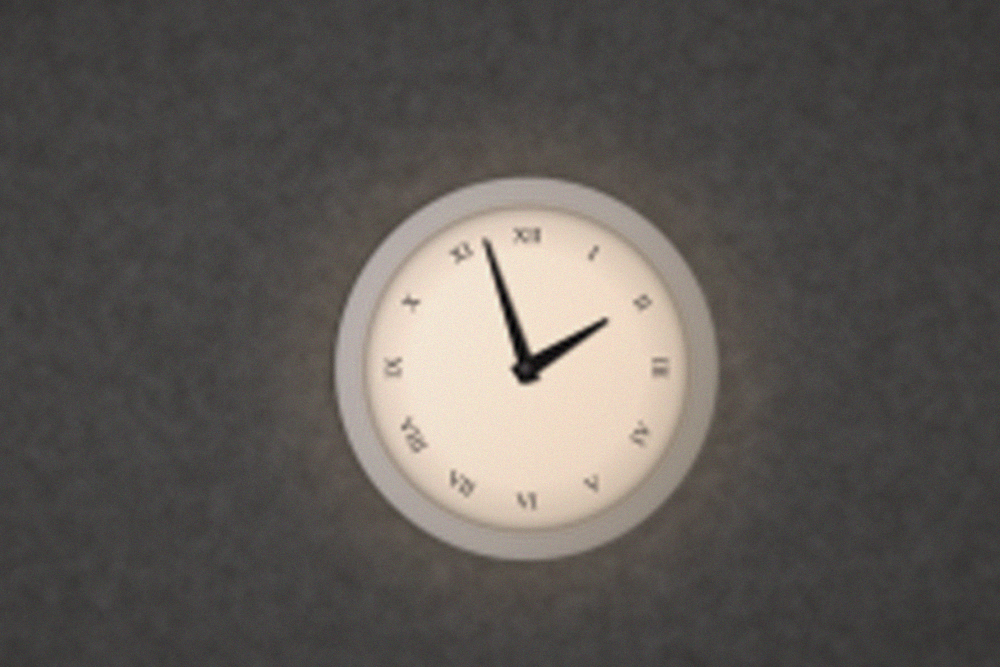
{"hour": 1, "minute": 57}
